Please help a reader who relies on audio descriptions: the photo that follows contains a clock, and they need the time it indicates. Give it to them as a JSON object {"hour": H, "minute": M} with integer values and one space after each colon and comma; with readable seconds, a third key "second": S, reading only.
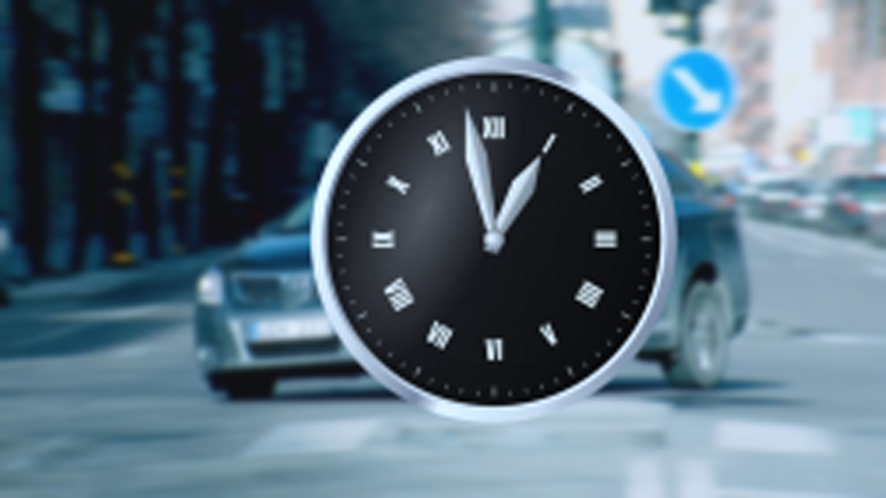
{"hour": 12, "minute": 58}
